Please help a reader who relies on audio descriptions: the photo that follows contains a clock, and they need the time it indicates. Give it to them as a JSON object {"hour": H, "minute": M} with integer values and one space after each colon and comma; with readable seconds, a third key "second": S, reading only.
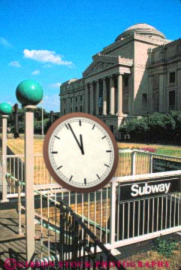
{"hour": 11, "minute": 56}
